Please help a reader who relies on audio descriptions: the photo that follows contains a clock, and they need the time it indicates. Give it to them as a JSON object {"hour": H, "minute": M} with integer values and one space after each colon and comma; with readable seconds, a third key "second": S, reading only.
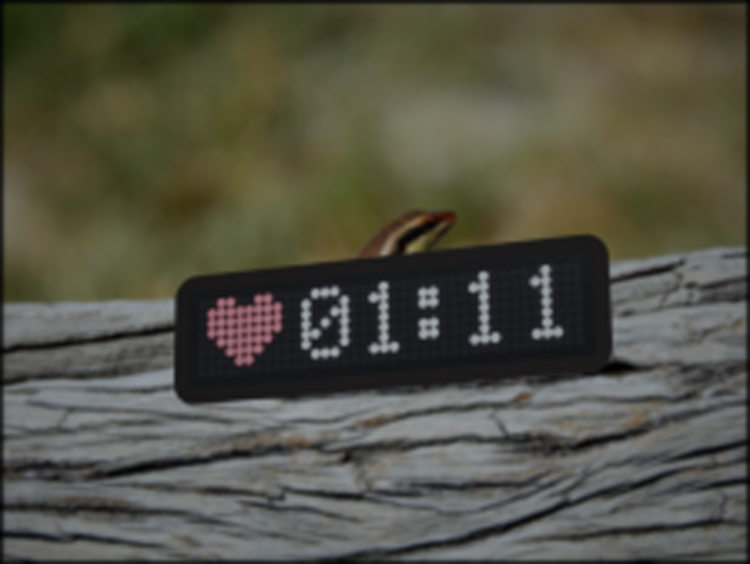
{"hour": 1, "minute": 11}
